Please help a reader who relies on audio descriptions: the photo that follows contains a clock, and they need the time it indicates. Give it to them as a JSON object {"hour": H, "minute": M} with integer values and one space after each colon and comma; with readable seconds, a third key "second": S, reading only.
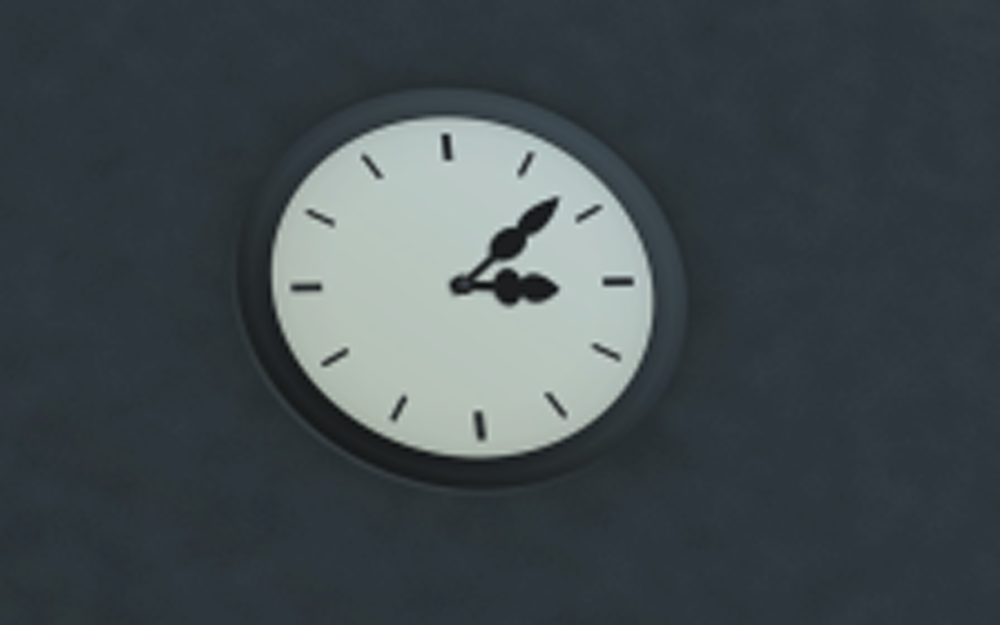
{"hour": 3, "minute": 8}
